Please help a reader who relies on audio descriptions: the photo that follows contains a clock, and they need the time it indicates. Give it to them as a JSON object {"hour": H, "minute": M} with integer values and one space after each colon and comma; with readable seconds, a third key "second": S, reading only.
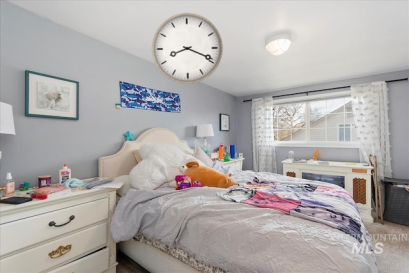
{"hour": 8, "minute": 19}
